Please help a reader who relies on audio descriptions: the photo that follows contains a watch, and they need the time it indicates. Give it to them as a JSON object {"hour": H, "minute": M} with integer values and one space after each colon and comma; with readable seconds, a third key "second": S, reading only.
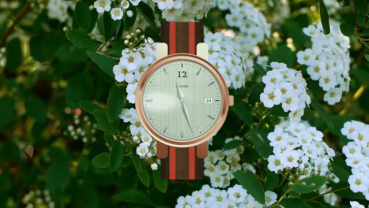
{"hour": 11, "minute": 27}
